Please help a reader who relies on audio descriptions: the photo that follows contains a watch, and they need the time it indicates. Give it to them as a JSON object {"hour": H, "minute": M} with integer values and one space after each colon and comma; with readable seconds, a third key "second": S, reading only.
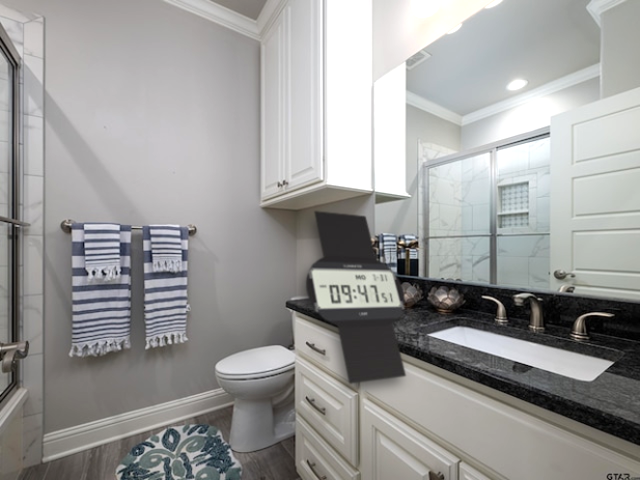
{"hour": 9, "minute": 47}
